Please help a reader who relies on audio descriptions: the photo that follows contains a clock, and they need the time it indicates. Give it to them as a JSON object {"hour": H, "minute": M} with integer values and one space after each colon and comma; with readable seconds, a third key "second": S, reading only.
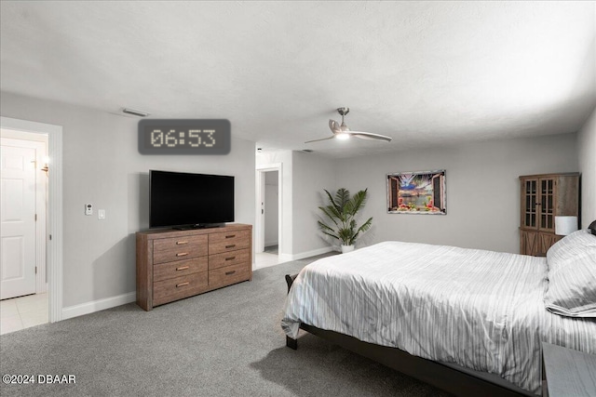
{"hour": 6, "minute": 53}
